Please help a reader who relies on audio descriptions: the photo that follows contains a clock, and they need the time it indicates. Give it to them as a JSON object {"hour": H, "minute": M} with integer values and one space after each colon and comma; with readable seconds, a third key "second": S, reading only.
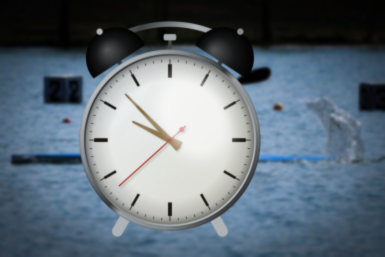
{"hour": 9, "minute": 52, "second": 38}
